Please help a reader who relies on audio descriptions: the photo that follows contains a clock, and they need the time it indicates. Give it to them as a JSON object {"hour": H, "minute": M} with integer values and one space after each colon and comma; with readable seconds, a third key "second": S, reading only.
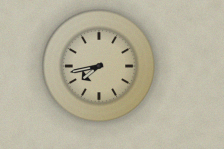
{"hour": 7, "minute": 43}
